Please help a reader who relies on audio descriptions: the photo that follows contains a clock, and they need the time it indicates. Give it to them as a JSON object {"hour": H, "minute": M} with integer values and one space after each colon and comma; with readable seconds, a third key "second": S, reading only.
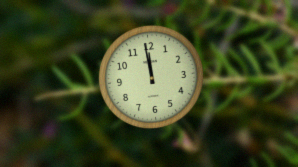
{"hour": 11, "minute": 59}
